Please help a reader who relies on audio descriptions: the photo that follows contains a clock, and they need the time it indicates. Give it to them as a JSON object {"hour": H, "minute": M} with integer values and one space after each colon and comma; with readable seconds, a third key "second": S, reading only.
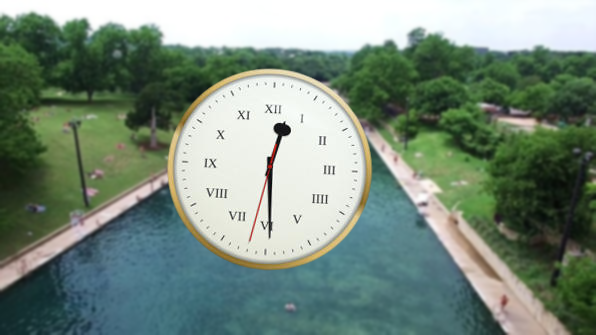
{"hour": 12, "minute": 29, "second": 32}
